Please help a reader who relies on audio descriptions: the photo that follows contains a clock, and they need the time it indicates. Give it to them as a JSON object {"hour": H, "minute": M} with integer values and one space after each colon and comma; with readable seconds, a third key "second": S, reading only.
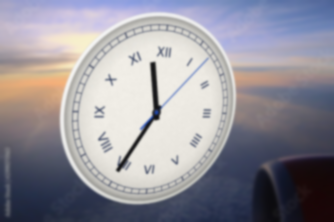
{"hour": 11, "minute": 35, "second": 7}
